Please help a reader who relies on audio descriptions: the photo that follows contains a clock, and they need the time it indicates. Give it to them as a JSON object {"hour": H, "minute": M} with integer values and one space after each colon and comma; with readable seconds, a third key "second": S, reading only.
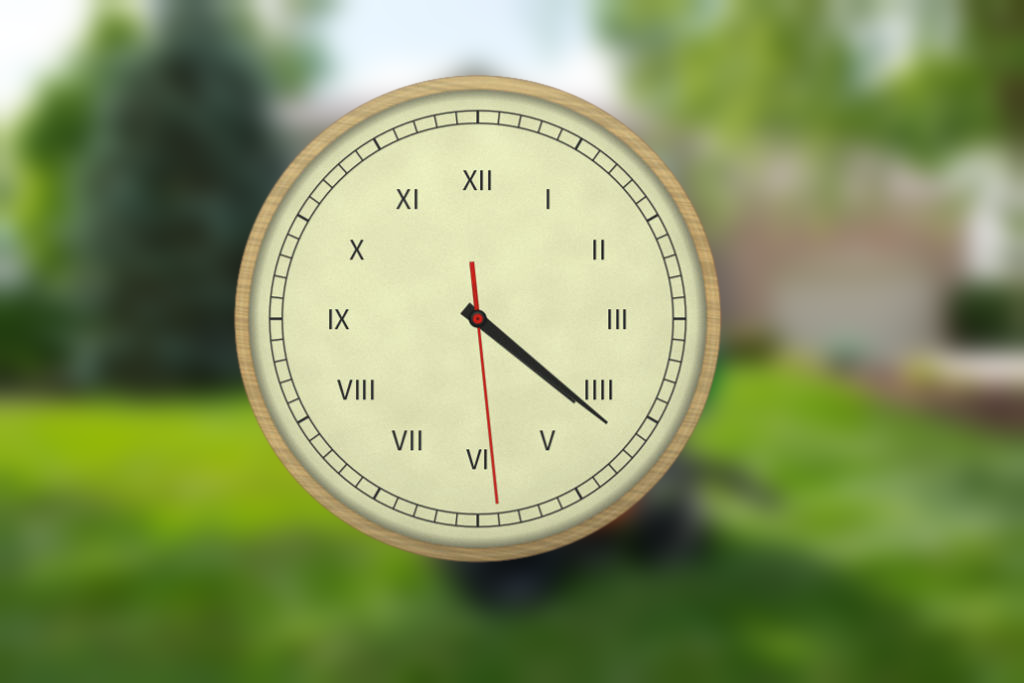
{"hour": 4, "minute": 21, "second": 29}
